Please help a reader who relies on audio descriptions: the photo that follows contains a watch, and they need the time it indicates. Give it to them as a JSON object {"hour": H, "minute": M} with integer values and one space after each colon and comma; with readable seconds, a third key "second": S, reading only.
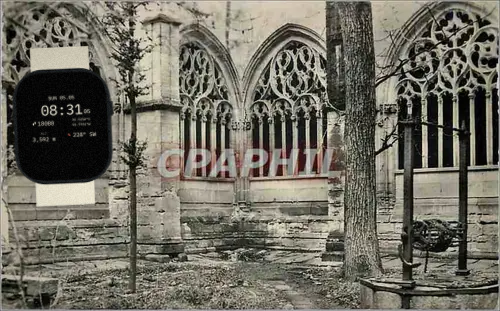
{"hour": 8, "minute": 31}
